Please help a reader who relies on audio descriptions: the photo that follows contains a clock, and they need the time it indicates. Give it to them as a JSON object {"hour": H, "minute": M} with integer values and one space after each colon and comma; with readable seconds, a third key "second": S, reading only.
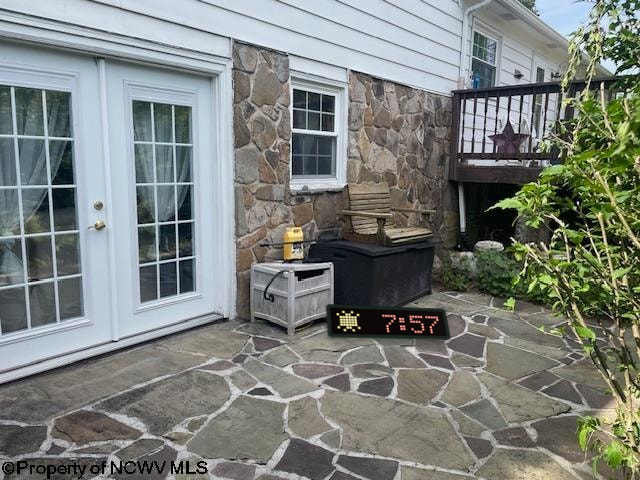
{"hour": 7, "minute": 57}
